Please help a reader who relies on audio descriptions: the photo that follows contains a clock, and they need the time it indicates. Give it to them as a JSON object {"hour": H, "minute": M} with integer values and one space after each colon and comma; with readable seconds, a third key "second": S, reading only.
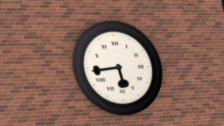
{"hour": 5, "minute": 44}
